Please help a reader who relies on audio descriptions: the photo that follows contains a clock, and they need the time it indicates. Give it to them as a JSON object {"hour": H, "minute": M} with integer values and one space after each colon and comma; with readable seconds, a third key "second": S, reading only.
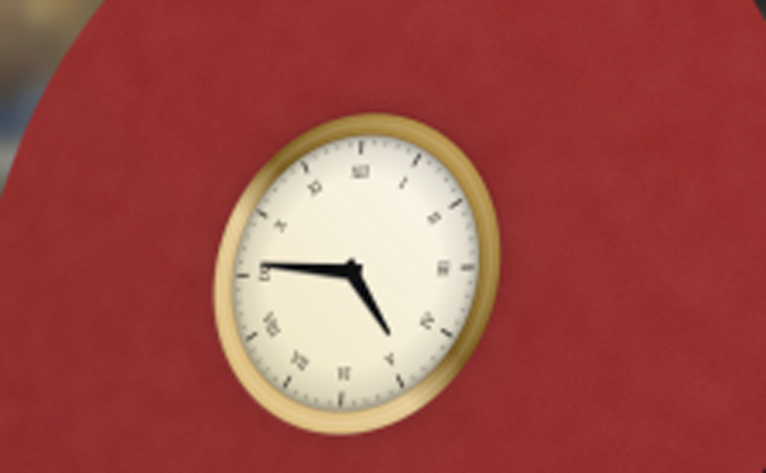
{"hour": 4, "minute": 46}
